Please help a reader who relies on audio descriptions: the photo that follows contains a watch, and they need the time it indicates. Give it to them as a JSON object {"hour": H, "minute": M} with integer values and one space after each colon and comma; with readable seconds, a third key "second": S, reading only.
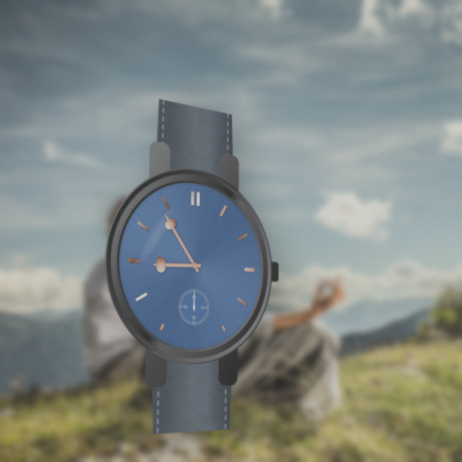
{"hour": 8, "minute": 54}
